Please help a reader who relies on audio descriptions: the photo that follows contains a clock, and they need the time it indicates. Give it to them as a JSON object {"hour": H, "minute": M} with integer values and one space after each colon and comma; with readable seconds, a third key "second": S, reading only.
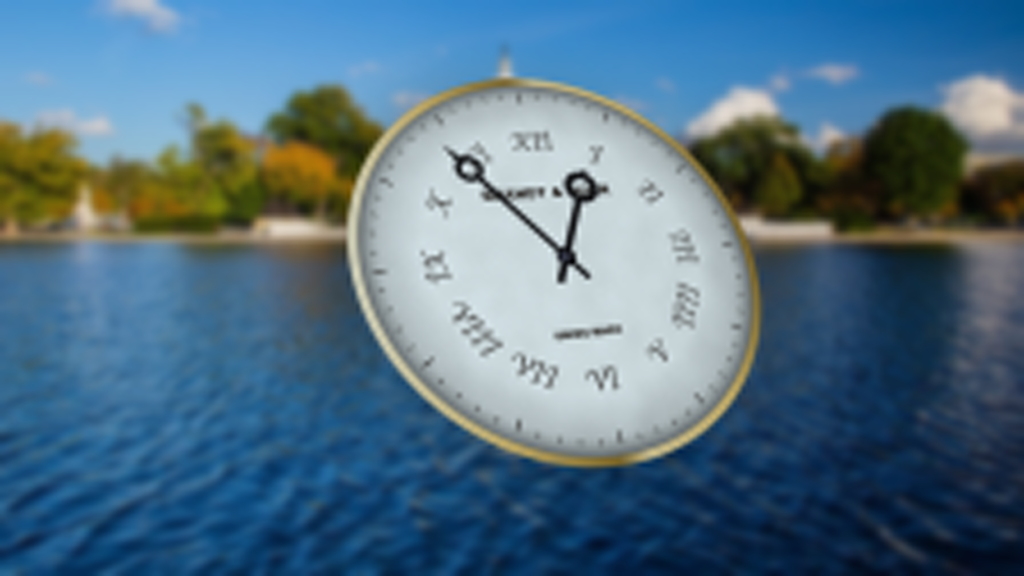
{"hour": 12, "minute": 54}
